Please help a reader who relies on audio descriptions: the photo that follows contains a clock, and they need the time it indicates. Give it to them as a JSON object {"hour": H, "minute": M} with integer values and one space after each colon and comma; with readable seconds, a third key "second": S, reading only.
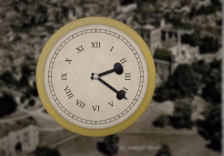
{"hour": 2, "minute": 21}
